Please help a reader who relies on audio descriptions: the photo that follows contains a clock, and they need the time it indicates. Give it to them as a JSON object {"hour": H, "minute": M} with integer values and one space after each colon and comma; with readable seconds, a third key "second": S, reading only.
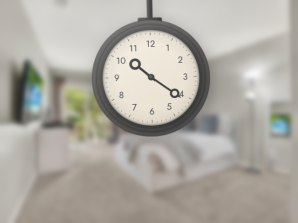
{"hour": 10, "minute": 21}
